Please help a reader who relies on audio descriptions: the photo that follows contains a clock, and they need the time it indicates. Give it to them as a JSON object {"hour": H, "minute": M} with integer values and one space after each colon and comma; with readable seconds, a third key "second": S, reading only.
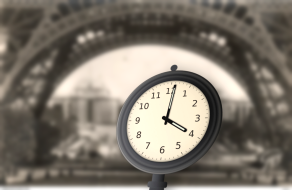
{"hour": 4, "minute": 1}
